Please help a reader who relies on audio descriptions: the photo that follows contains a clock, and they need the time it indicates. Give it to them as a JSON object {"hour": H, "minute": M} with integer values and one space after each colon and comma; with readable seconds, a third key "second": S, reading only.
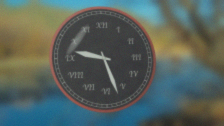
{"hour": 9, "minute": 27}
